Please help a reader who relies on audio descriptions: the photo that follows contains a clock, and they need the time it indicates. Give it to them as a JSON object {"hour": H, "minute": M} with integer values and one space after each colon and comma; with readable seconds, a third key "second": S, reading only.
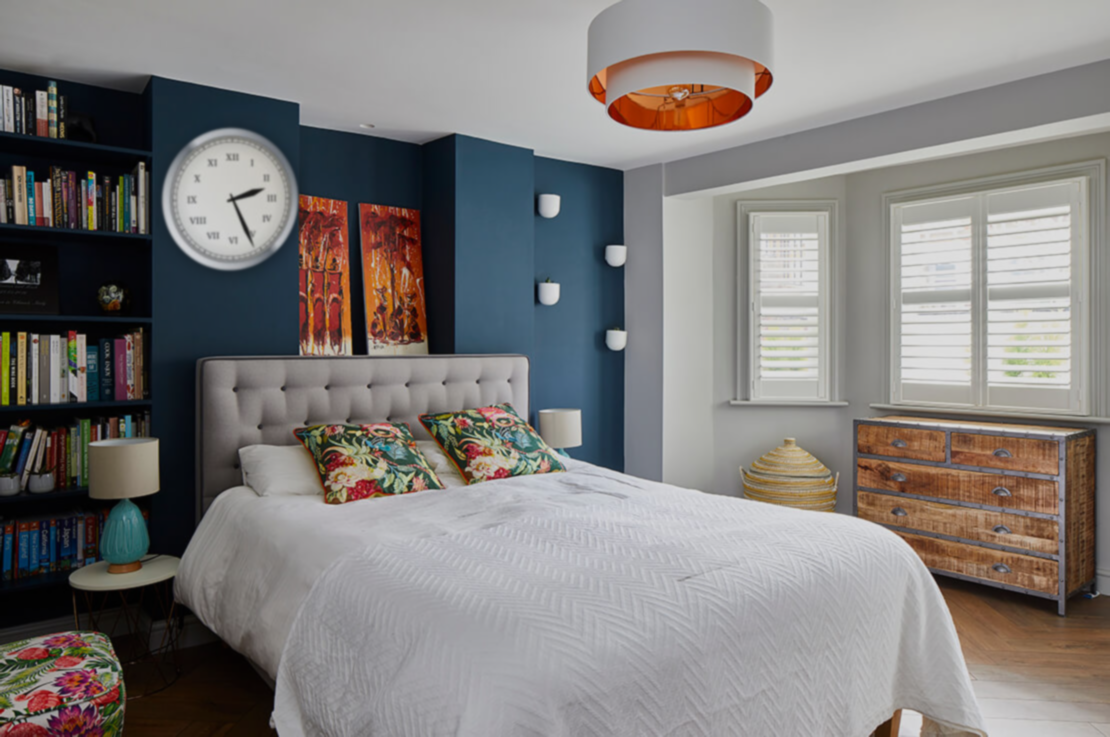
{"hour": 2, "minute": 26}
